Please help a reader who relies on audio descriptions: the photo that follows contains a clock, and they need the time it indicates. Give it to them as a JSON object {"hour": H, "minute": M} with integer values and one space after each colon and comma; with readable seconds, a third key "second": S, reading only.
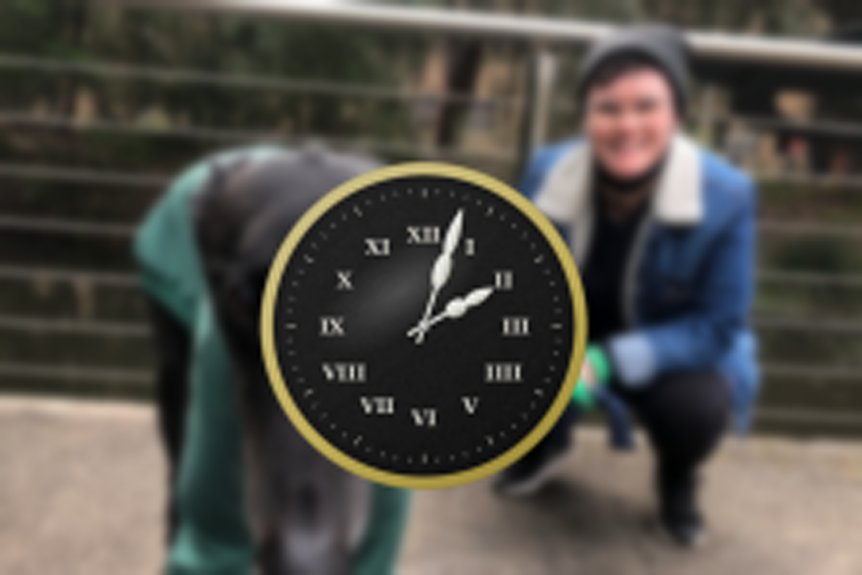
{"hour": 2, "minute": 3}
